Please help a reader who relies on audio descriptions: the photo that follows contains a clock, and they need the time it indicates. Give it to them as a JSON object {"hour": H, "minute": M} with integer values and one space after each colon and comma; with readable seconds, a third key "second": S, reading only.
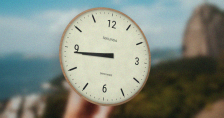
{"hour": 8, "minute": 44}
